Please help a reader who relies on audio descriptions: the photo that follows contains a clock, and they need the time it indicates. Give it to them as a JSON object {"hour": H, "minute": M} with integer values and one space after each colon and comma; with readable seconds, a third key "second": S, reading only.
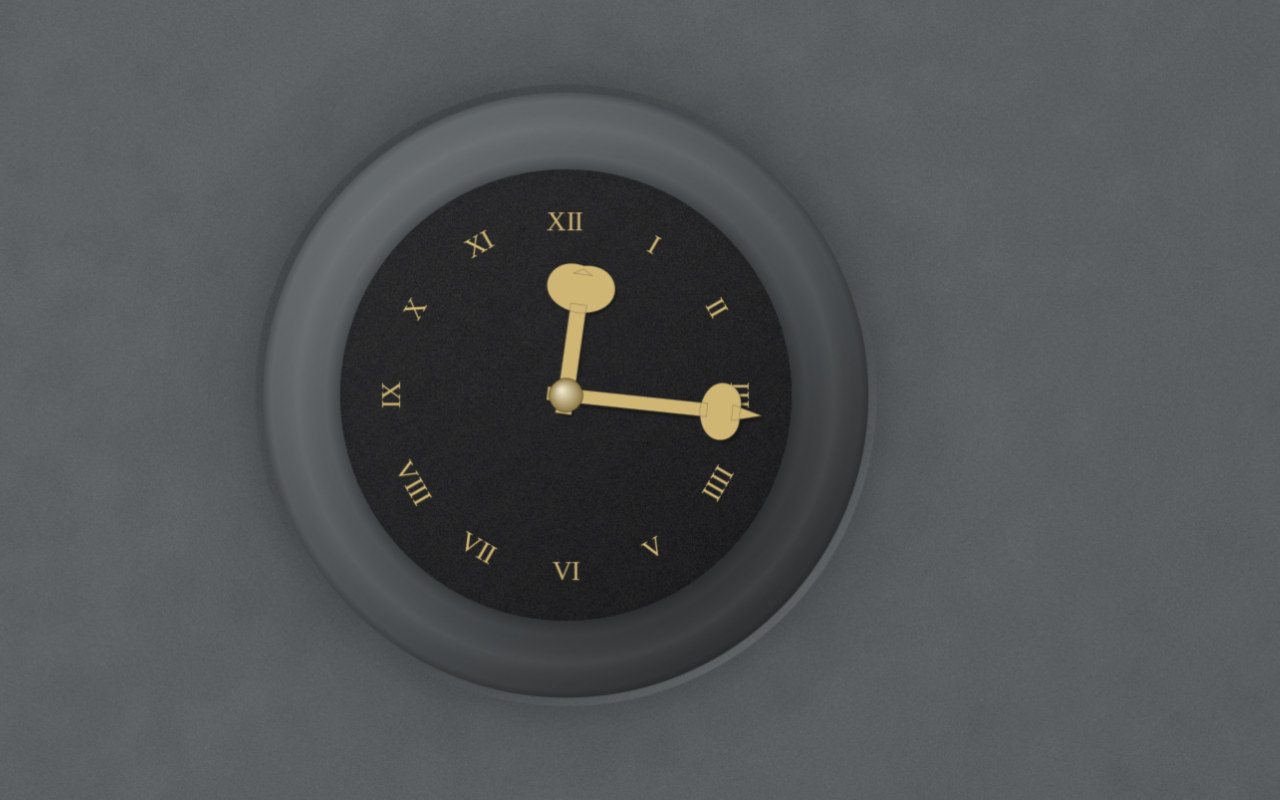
{"hour": 12, "minute": 16}
